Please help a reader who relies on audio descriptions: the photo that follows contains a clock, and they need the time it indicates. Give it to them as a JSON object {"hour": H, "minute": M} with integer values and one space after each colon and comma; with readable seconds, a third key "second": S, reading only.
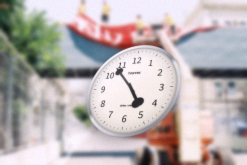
{"hour": 4, "minute": 53}
